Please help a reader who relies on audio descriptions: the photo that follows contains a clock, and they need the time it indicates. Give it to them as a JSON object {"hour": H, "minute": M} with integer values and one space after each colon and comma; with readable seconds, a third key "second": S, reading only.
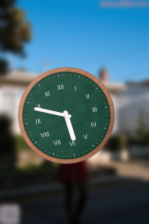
{"hour": 5, "minute": 49}
